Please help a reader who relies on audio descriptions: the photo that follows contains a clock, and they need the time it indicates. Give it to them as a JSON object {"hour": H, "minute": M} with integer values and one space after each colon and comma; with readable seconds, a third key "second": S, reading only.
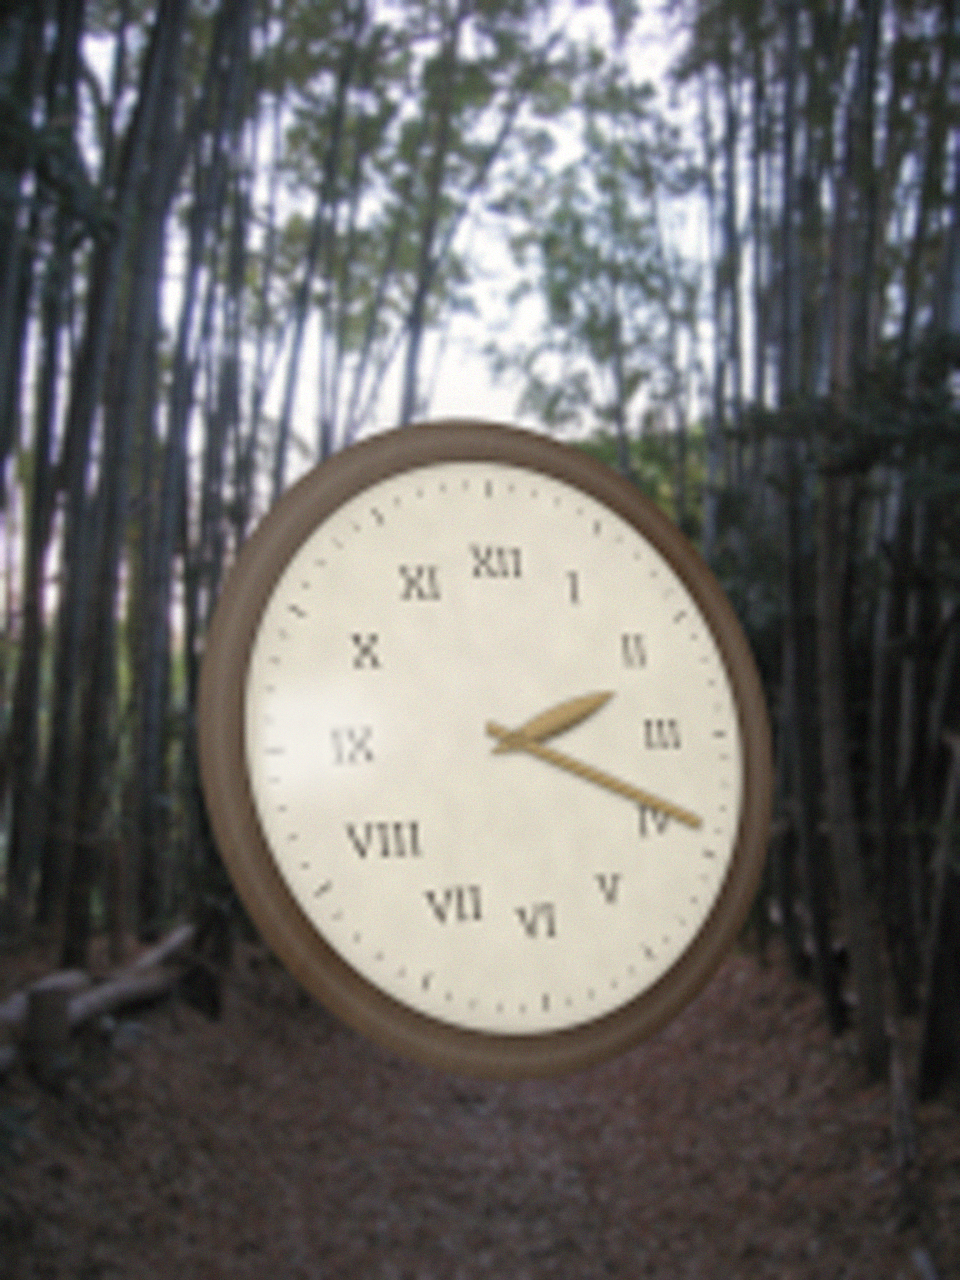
{"hour": 2, "minute": 19}
